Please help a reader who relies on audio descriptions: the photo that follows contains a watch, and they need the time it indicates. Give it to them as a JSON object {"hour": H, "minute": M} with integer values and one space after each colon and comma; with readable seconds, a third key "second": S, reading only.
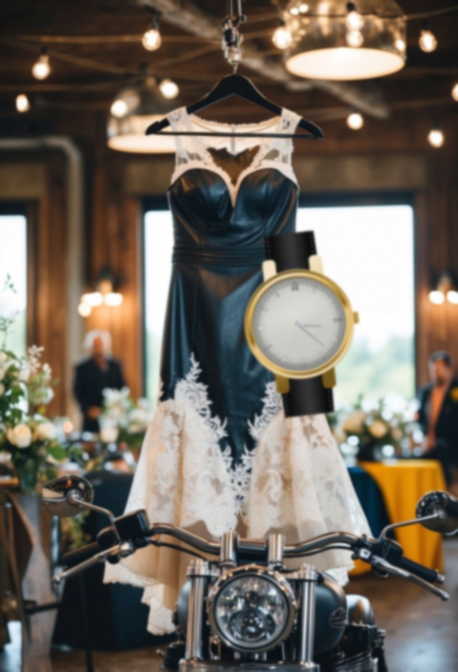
{"hour": 3, "minute": 23}
